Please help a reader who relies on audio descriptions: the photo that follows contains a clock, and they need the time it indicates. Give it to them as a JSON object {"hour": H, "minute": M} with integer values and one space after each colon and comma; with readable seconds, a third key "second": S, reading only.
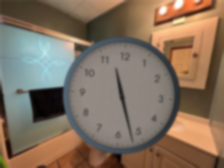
{"hour": 11, "minute": 27}
